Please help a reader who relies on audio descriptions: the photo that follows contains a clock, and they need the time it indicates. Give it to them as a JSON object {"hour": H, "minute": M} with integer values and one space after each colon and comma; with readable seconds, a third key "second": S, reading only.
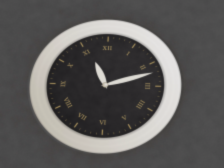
{"hour": 11, "minute": 12}
